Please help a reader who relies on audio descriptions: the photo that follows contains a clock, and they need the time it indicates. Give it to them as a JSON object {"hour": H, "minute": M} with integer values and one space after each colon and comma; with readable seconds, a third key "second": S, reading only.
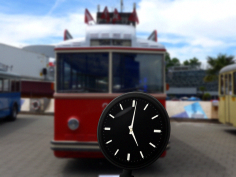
{"hour": 5, "minute": 1}
